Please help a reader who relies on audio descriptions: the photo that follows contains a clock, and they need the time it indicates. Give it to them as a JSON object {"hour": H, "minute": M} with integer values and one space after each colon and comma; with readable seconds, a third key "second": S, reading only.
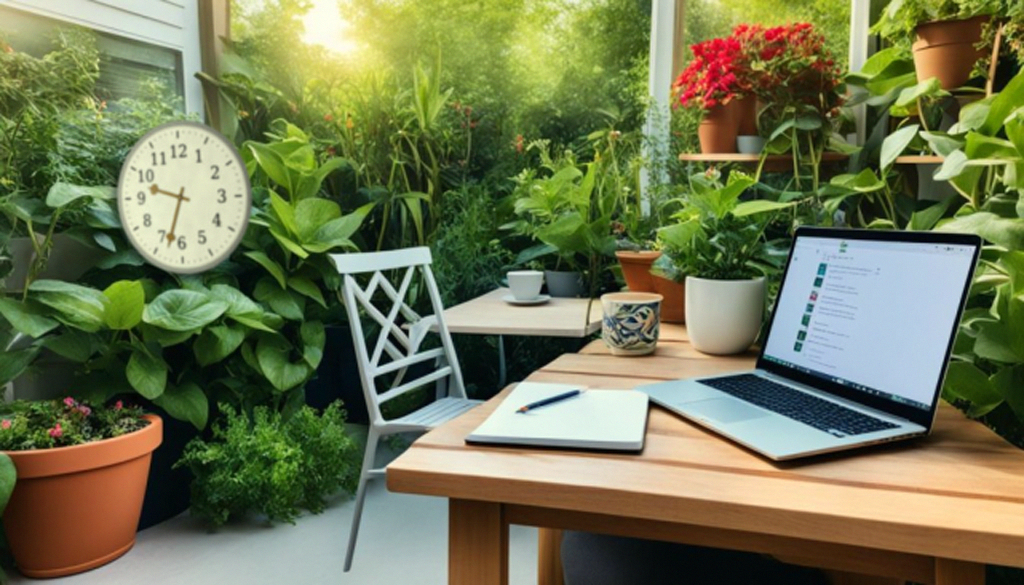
{"hour": 9, "minute": 33}
